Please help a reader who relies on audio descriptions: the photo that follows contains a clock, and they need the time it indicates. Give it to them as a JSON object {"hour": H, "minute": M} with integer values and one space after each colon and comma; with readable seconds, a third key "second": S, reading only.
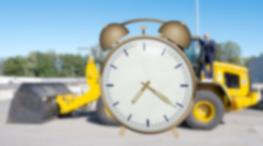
{"hour": 7, "minute": 21}
